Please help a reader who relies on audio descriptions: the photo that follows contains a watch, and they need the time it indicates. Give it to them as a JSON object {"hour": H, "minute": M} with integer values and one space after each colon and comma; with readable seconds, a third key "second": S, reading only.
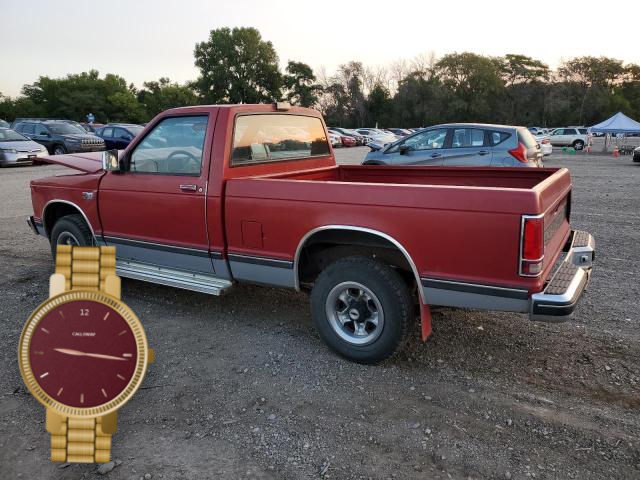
{"hour": 9, "minute": 16}
